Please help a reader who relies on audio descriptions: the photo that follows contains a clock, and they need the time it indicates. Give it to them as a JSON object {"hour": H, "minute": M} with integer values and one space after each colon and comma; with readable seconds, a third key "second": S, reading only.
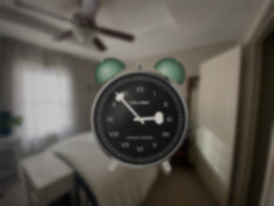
{"hour": 2, "minute": 53}
